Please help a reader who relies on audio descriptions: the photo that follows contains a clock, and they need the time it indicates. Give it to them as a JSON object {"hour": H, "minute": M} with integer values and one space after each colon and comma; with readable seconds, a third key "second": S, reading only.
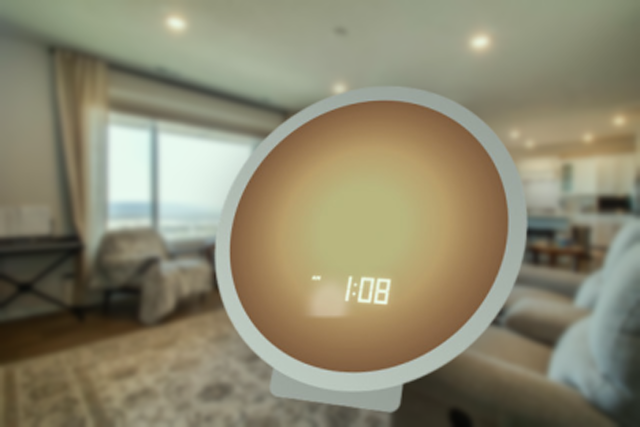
{"hour": 1, "minute": 8}
